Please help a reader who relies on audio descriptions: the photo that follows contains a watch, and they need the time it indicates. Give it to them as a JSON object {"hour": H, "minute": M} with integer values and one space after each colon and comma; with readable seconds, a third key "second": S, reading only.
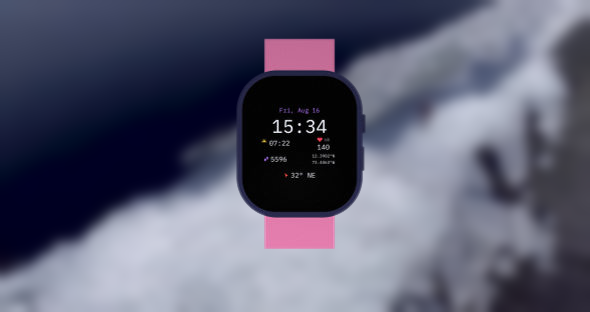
{"hour": 15, "minute": 34}
